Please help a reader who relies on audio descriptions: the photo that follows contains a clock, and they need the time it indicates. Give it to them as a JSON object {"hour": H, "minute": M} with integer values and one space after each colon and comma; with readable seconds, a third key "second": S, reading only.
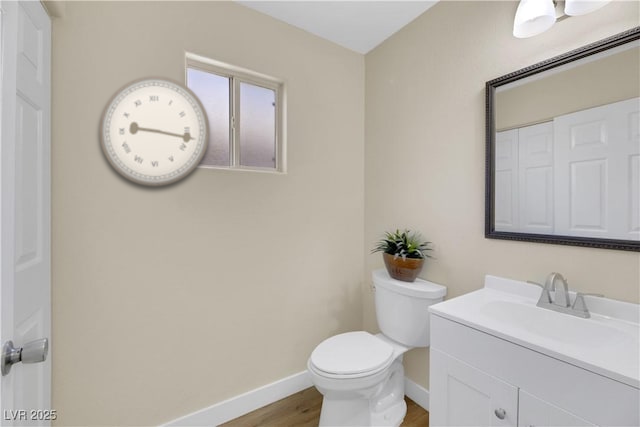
{"hour": 9, "minute": 17}
